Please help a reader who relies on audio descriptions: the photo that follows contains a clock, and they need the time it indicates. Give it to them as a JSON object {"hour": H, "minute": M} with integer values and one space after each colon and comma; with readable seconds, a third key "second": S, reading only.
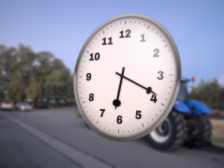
{"hour": 6, "minute": 19}
